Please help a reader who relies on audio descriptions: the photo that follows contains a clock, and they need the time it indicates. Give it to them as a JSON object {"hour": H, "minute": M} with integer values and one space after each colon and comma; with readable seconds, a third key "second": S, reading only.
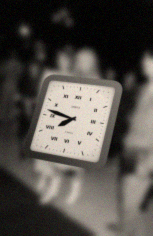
{"hour": 7, "minute": 47}
